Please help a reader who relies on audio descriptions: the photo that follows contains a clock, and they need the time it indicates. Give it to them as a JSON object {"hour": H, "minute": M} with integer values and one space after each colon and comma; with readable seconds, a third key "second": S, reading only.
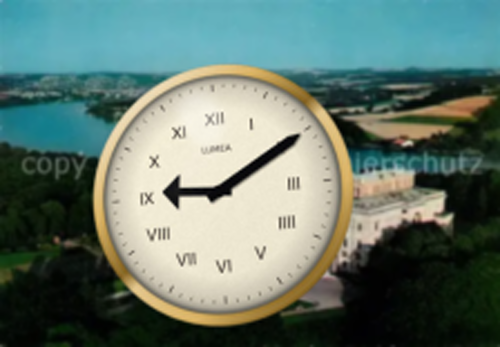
{"hour": 9, "minute": 10}
